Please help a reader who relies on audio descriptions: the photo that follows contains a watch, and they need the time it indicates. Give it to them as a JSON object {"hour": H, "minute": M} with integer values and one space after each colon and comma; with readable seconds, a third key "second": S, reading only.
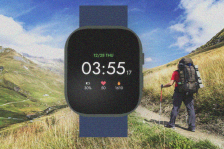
{"hour": 3, "minute": 55}
